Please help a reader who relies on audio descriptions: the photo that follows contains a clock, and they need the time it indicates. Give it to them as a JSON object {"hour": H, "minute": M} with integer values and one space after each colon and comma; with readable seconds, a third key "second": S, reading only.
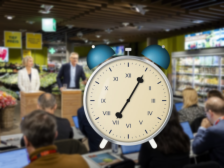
{"hour": 7, "minute": 5}
